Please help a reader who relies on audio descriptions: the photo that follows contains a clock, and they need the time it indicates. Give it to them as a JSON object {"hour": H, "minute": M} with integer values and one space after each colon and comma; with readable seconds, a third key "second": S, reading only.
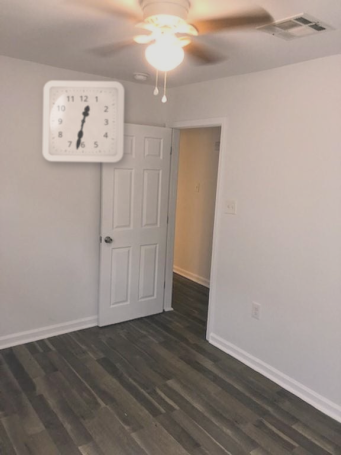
{"hour": 12, "minute": 32}
